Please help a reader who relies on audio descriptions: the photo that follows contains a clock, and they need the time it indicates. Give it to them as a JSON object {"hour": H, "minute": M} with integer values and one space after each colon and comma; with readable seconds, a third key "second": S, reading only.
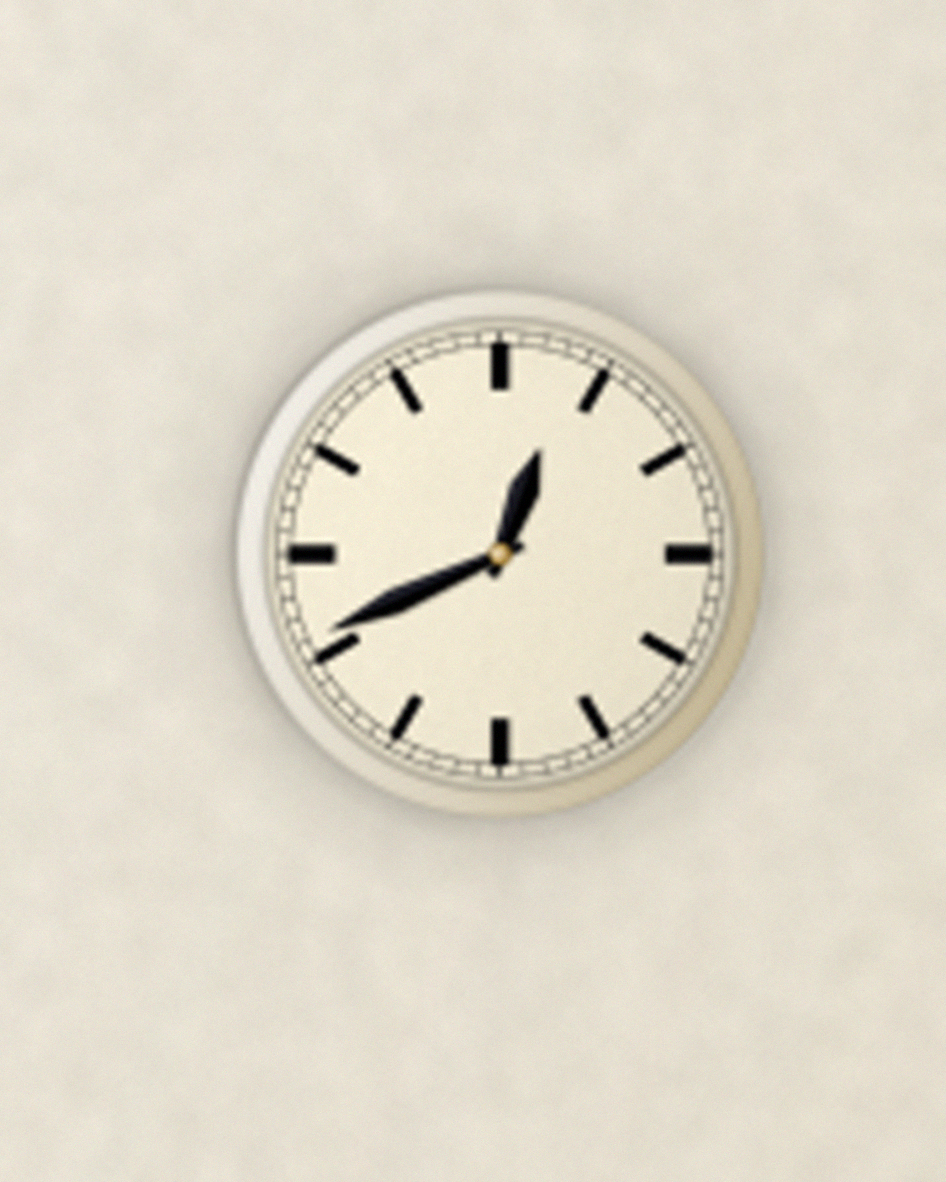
{"hour": 12, "minute": 41}
